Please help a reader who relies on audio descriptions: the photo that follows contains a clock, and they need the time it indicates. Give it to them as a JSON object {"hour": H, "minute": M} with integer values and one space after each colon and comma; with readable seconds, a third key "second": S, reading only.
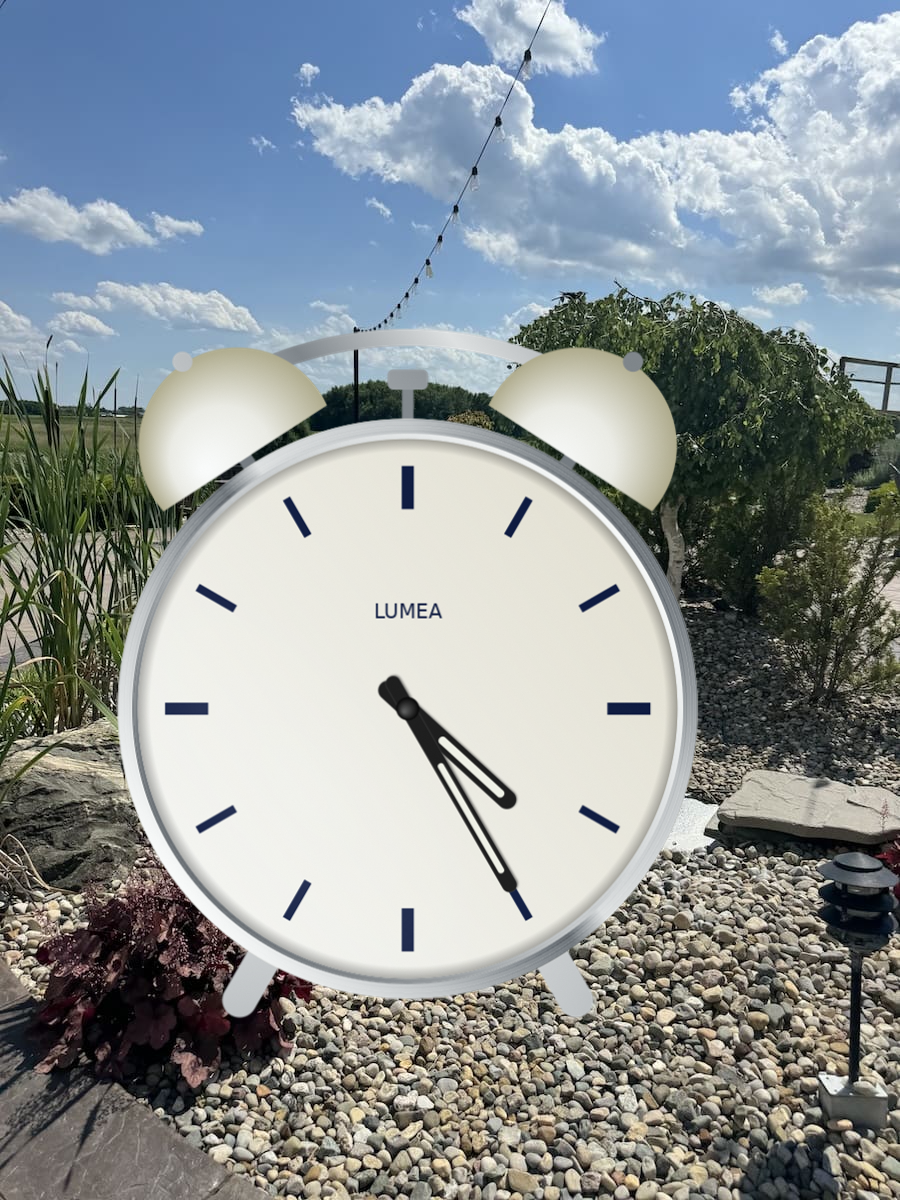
{"hour": 4, "minute": 25}
